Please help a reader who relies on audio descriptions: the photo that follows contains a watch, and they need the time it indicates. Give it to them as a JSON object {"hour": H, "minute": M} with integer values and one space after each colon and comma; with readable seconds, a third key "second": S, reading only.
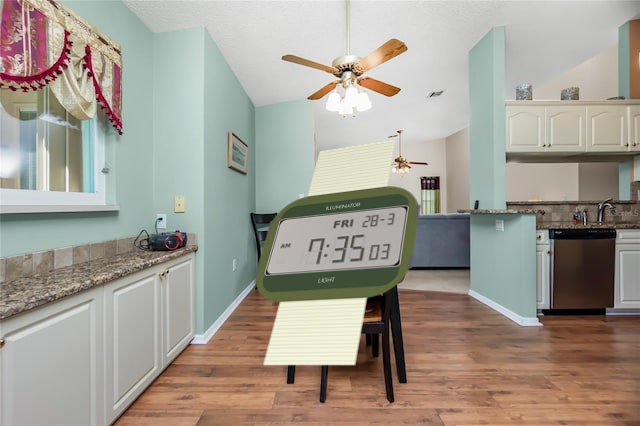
{"hour": 7, "minute": 35, "second": 3}
